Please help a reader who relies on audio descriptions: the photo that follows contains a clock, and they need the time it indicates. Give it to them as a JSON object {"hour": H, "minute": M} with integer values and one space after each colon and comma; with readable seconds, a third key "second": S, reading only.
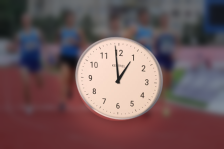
{"hour": 12, "minute": 59}
